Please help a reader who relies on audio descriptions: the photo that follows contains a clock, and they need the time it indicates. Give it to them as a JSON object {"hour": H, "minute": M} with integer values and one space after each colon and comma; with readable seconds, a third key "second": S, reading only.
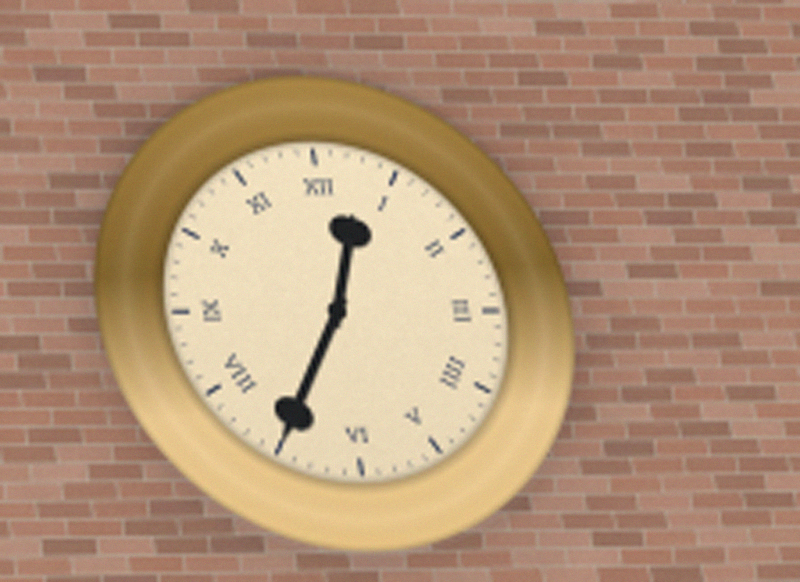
{"hour": 12, "minute": 35}
